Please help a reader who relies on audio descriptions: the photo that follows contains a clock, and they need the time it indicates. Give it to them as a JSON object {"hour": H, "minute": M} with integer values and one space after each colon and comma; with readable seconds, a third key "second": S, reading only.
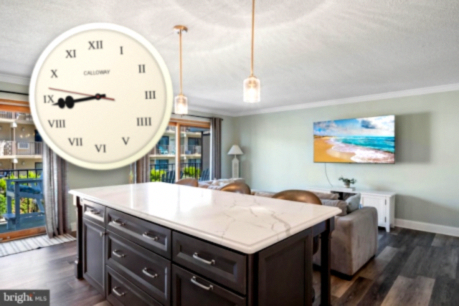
{"hour": 8, "minute": 43, "second": 47}
